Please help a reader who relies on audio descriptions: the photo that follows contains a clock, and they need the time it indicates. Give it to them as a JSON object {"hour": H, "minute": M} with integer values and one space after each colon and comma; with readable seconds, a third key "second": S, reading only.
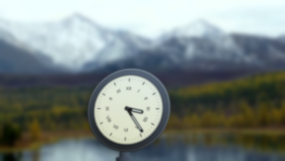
{"hour": 3, "minute": 24}
